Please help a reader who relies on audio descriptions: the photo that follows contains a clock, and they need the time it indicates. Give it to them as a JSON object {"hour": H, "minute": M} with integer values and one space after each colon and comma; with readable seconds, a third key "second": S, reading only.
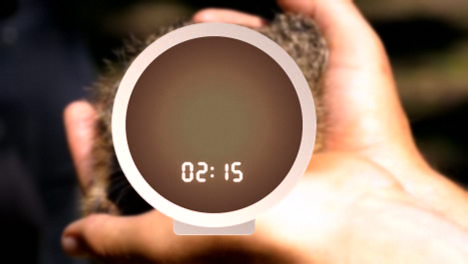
{"hour": 2, "minute": 15}
